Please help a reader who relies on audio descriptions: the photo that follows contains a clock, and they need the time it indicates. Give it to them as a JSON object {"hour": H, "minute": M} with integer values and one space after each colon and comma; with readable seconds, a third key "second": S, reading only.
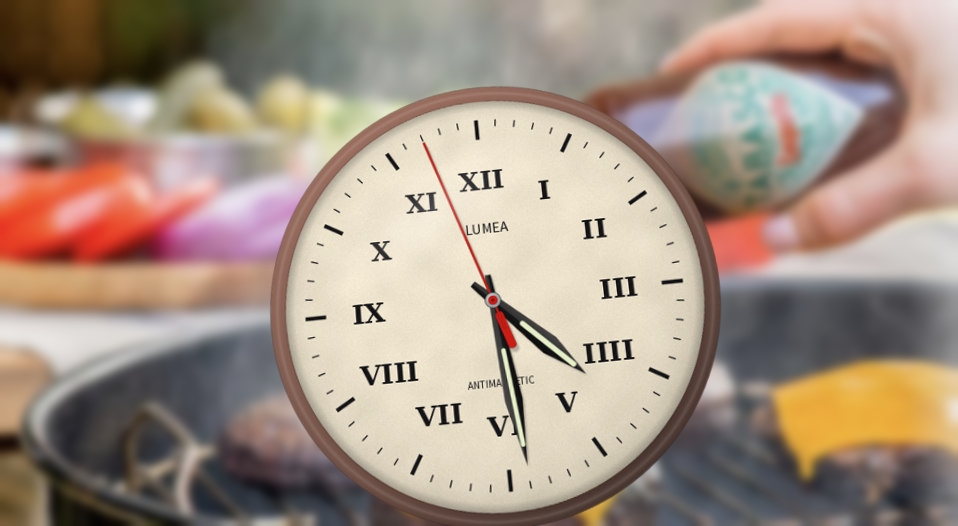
{"hour": 4, "minute": 28, "second": 57}
